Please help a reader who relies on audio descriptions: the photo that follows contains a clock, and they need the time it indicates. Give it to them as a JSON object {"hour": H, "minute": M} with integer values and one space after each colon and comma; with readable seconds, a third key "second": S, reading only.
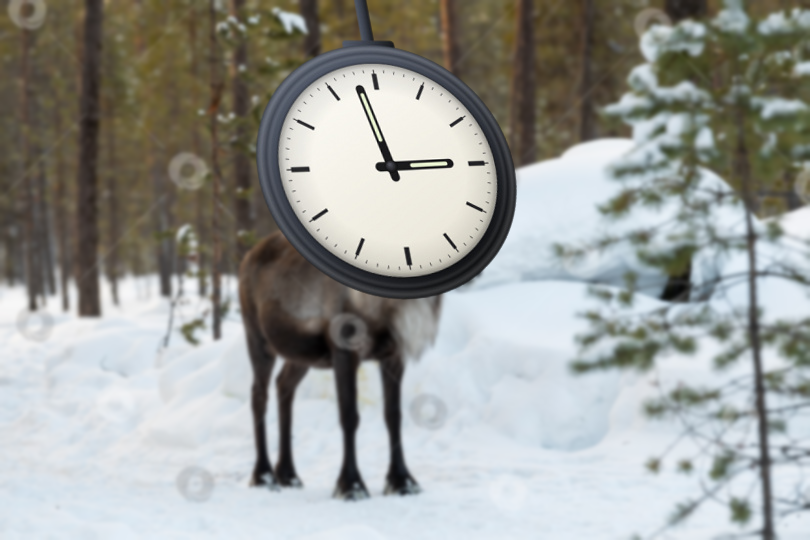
{"hour": 2, "minute": 58}
